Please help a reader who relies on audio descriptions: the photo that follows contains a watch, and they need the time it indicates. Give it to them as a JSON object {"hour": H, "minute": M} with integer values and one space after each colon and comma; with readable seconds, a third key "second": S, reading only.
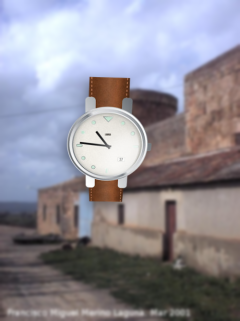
{"hour": 10, "minute": 46}
